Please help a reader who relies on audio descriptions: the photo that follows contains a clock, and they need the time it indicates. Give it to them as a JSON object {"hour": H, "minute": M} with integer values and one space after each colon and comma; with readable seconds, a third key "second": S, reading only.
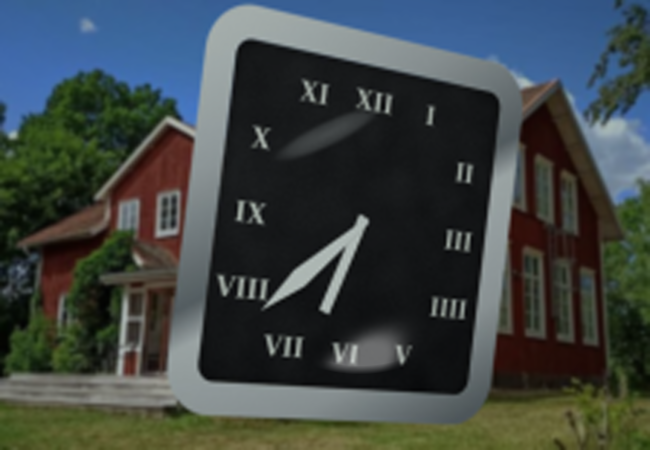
{"hour": 6, "minute": 38}
